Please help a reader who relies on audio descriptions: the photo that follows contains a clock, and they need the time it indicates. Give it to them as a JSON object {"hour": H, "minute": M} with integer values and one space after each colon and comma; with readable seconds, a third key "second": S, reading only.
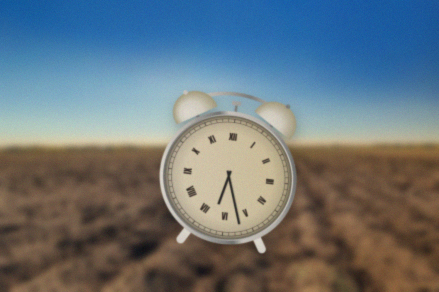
{"hour": 6, "minute": 27}
